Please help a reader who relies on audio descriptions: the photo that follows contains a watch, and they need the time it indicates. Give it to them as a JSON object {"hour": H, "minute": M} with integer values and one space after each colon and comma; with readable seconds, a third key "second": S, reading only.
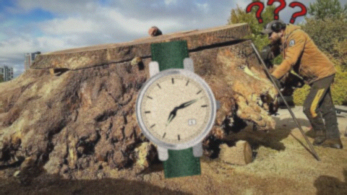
{"hour": 7, "minute": 12}
